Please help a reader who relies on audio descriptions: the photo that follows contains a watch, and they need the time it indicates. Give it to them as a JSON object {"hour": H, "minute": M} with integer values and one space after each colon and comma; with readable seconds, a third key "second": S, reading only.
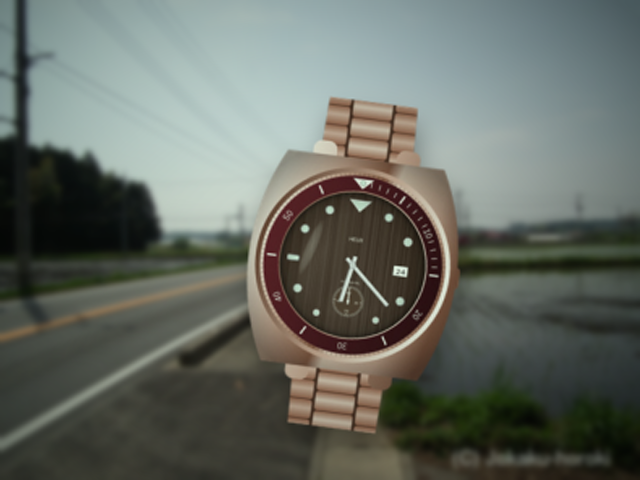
{"hour": 6, "minute": 22}
